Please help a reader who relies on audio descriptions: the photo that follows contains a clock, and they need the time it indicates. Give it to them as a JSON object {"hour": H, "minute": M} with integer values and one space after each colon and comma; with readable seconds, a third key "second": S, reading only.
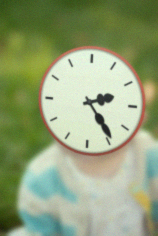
{"hour": 2, "minute": 24}
